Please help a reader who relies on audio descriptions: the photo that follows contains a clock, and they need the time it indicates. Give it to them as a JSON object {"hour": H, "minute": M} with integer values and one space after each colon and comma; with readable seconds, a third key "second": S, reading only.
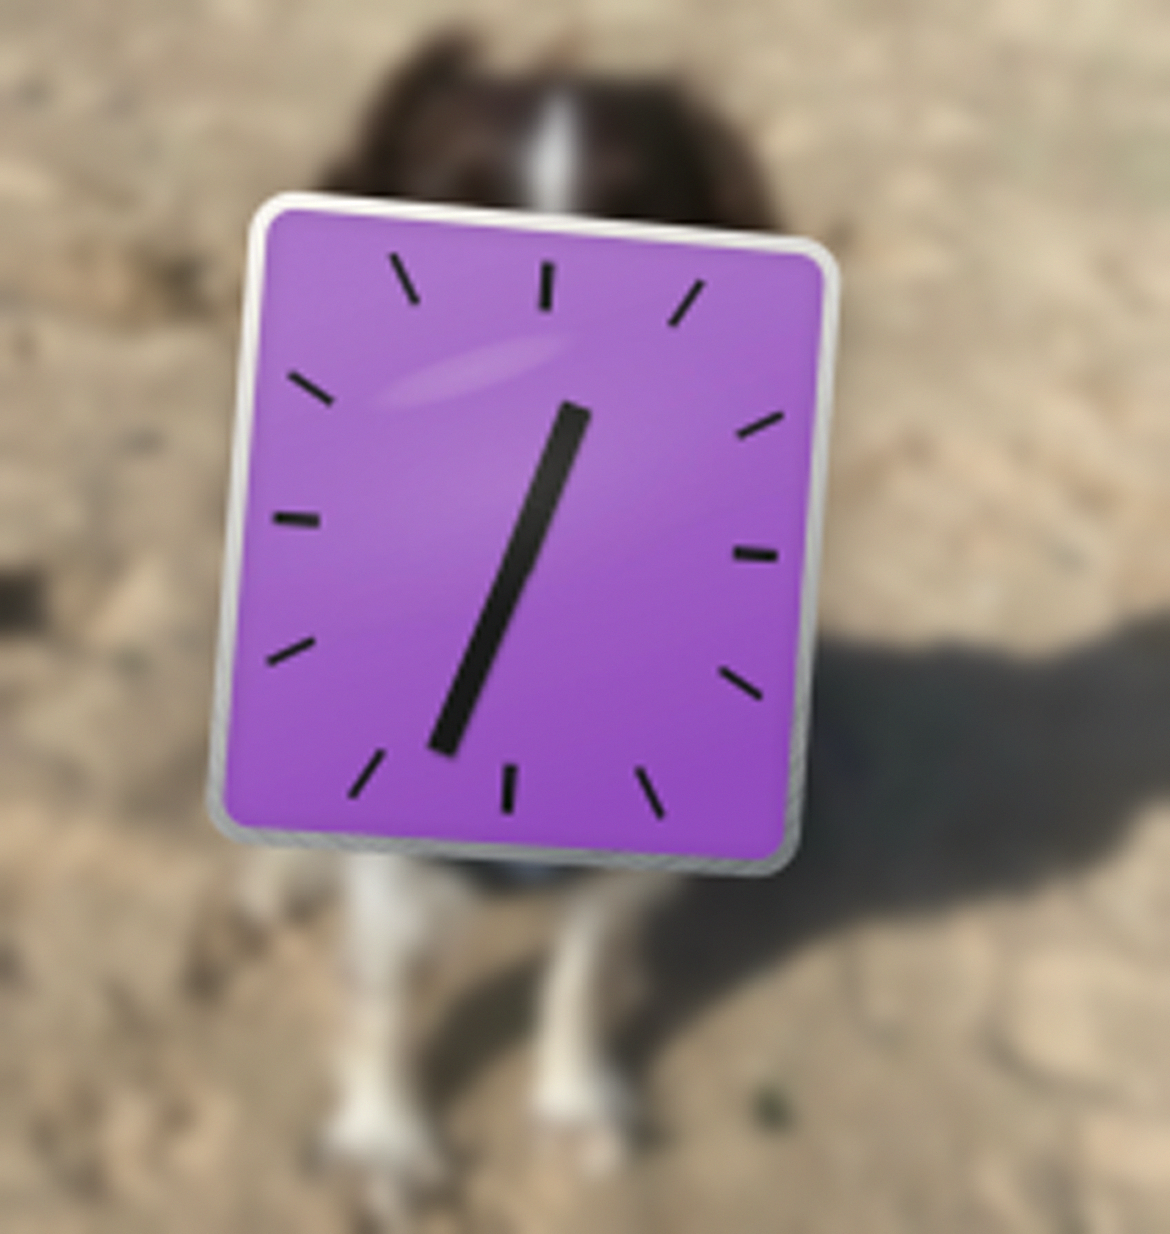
{"hour": 12, "minute": 33}
